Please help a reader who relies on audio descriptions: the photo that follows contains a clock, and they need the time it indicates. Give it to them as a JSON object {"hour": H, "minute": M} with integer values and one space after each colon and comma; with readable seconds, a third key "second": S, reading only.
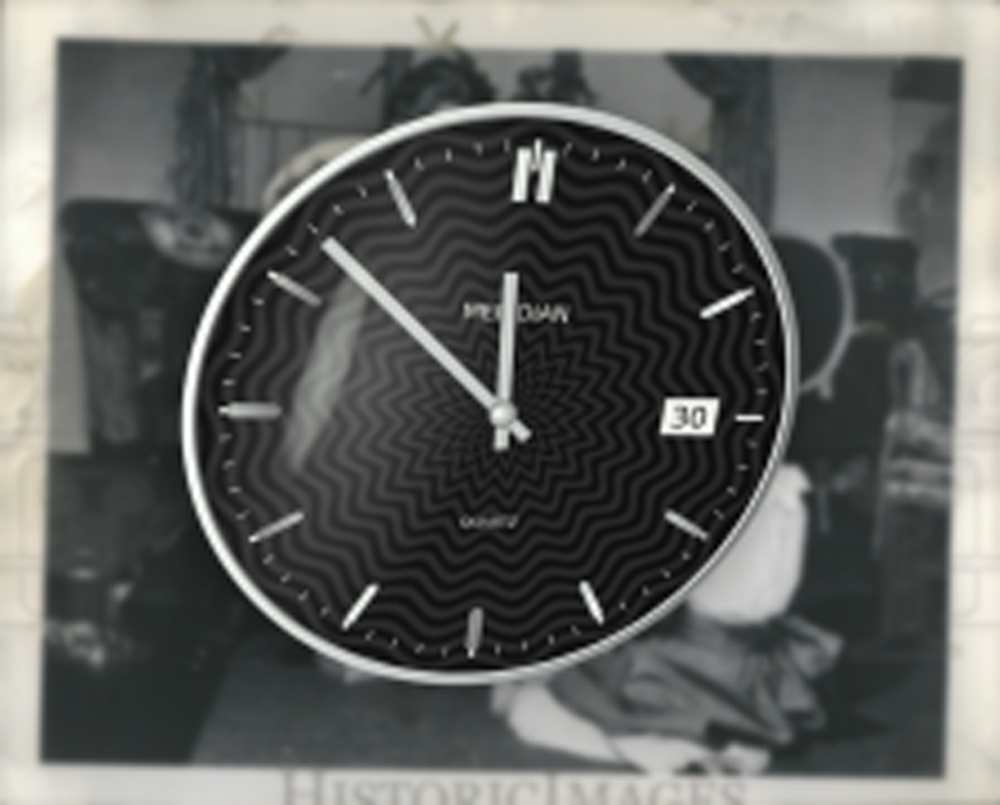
{"hour": 11, "minute": 52}
